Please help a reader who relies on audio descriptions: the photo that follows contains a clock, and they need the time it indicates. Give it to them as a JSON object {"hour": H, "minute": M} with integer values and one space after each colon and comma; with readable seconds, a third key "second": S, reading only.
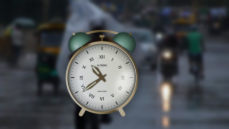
{"hour": 10, "minute": 39}
